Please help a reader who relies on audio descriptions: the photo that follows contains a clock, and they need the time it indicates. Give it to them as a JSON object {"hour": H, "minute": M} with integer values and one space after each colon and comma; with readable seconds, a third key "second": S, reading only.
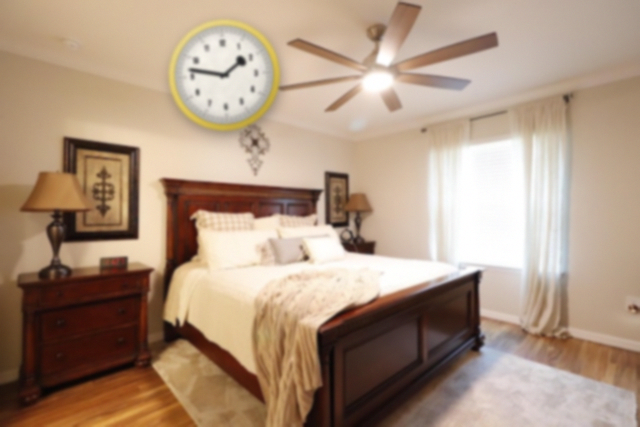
{"hour": 1, "minute": 47}
